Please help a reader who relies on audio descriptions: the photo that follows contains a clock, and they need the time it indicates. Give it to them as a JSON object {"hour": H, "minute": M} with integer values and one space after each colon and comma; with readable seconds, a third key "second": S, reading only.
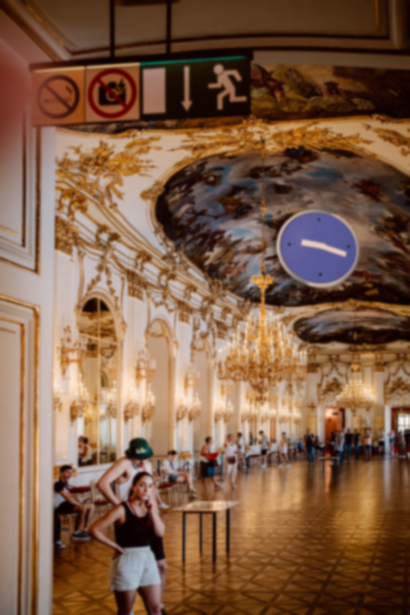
{"hour": 9, "minute": 18}
